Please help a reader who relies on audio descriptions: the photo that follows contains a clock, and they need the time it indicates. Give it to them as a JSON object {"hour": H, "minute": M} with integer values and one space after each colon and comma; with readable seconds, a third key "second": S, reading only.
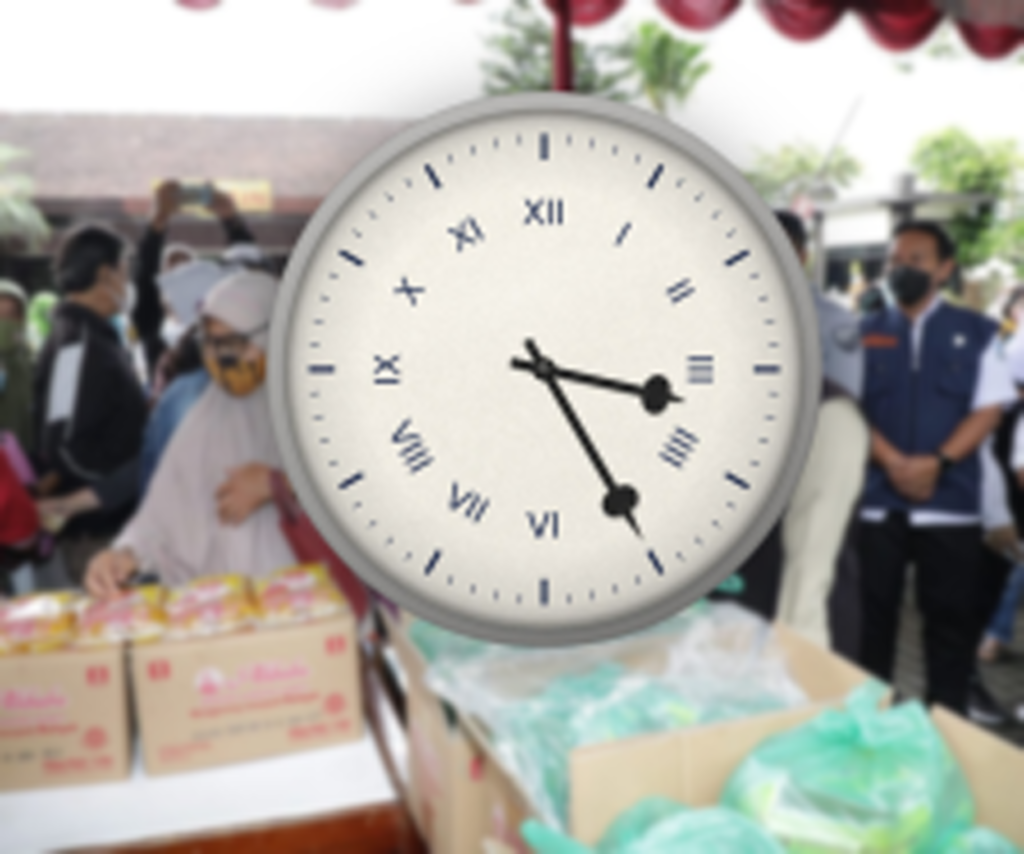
{"hour": 3, "minute": 25}
